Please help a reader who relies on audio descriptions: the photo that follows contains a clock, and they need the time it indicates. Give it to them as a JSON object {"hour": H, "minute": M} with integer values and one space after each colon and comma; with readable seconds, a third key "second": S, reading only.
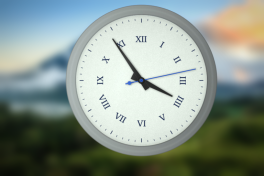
{"hour": 3, "minute": 54, "second": 13}
